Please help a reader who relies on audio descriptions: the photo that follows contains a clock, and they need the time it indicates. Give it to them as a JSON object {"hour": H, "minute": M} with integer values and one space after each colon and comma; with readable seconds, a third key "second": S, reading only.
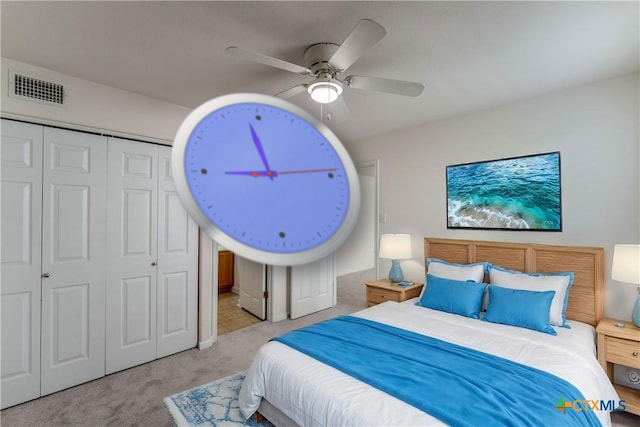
{"hour": 8, "minute": 58, "second": 14}
